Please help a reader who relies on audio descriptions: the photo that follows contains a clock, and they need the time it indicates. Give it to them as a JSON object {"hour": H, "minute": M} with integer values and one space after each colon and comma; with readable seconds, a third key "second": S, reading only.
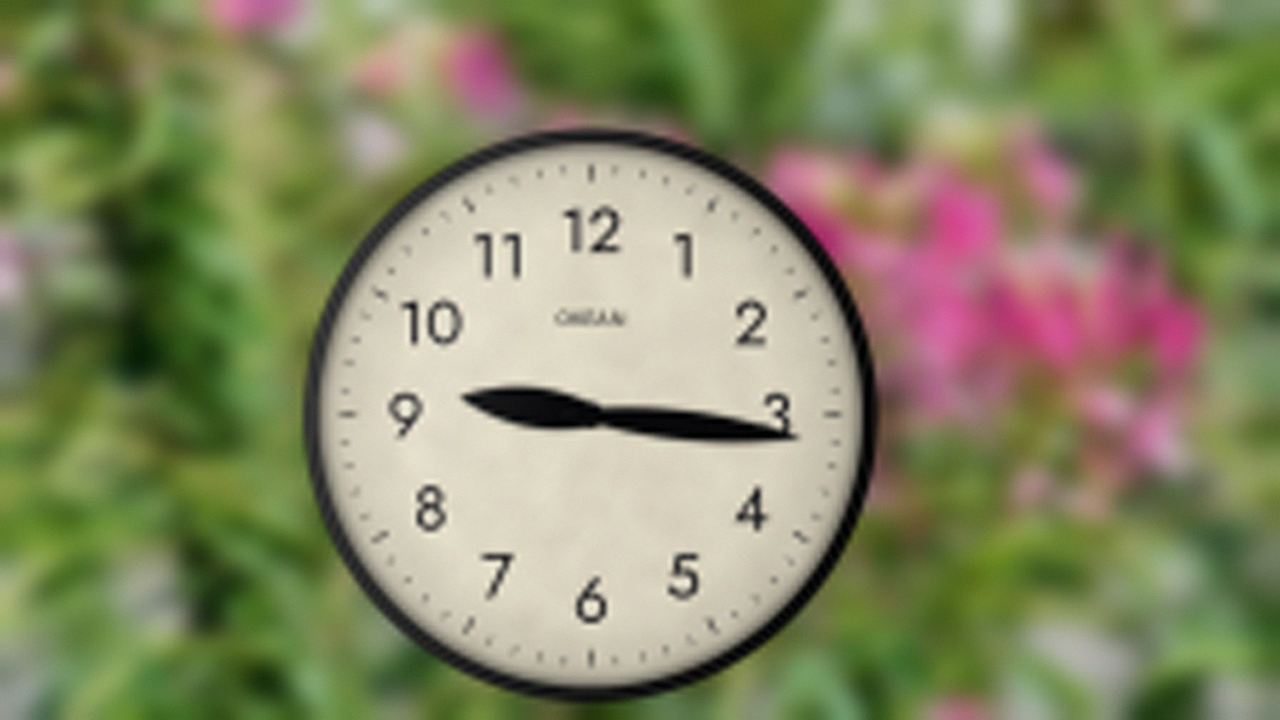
{"hour": 9, "minute": 16}
